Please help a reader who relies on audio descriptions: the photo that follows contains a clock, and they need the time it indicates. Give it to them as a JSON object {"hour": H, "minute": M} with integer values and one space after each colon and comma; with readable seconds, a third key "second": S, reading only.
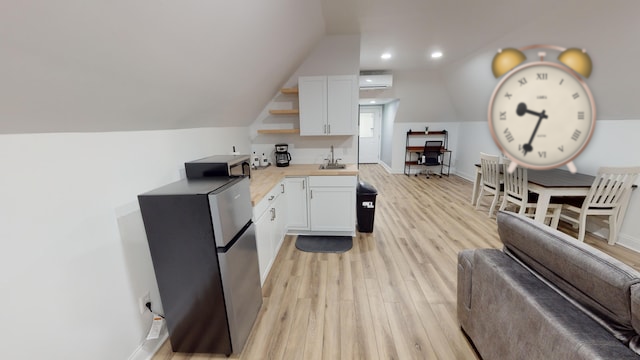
{"hour": 9, "minute": 34}
